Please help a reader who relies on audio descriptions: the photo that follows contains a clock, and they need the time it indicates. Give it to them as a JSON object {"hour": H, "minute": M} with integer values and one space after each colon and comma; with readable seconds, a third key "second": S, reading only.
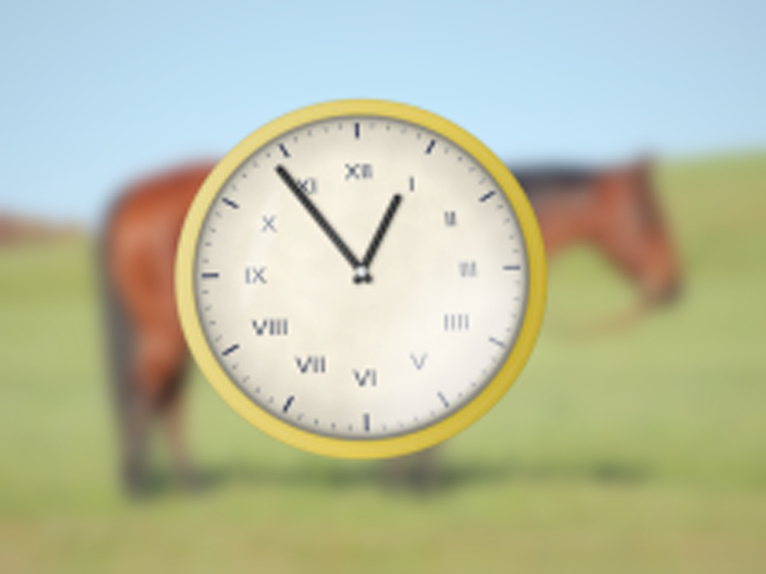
{"hour": 12, "minute": 54}
